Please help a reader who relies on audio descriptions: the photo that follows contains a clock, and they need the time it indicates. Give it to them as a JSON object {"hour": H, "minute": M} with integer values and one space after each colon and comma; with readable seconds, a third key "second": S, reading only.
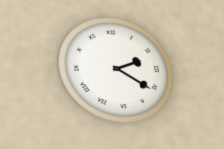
{"hour": 2, "minute": 21}
